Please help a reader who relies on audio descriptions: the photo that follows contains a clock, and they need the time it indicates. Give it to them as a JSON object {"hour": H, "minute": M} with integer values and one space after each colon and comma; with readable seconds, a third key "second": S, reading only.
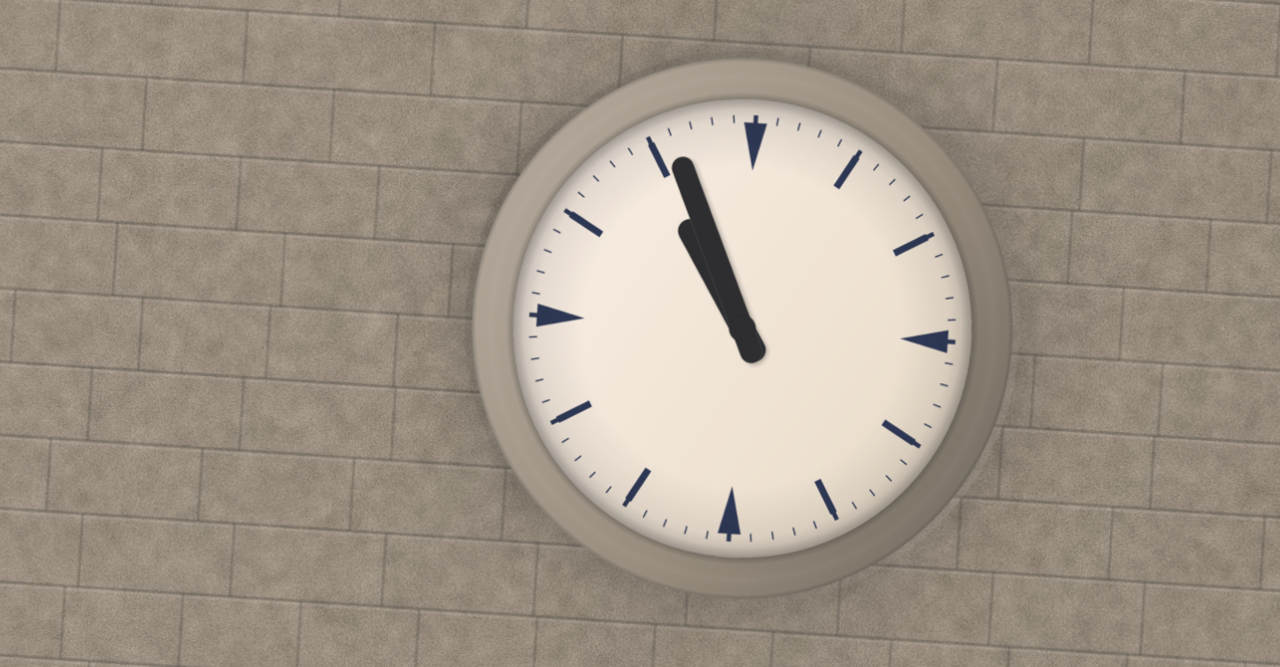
{"hour": 10, "minute": 56}
